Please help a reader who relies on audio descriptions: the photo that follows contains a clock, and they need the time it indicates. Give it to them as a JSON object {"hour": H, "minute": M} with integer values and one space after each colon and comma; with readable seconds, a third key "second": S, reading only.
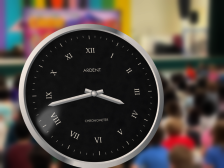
{"hour": 3, "minute": 43}
